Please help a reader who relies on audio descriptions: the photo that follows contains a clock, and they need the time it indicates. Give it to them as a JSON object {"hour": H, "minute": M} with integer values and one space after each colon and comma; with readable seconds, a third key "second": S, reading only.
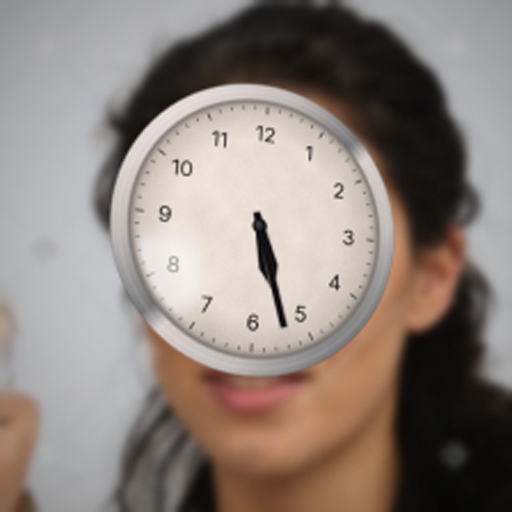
{"hour": 5, "minute": 27}
